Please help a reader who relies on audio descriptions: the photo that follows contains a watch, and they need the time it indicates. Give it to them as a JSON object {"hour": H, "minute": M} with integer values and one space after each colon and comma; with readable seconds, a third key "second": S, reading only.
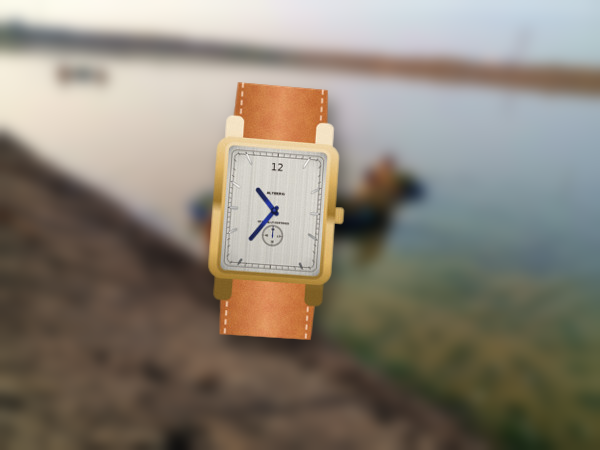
{"hour": 10, "minute": 36}
